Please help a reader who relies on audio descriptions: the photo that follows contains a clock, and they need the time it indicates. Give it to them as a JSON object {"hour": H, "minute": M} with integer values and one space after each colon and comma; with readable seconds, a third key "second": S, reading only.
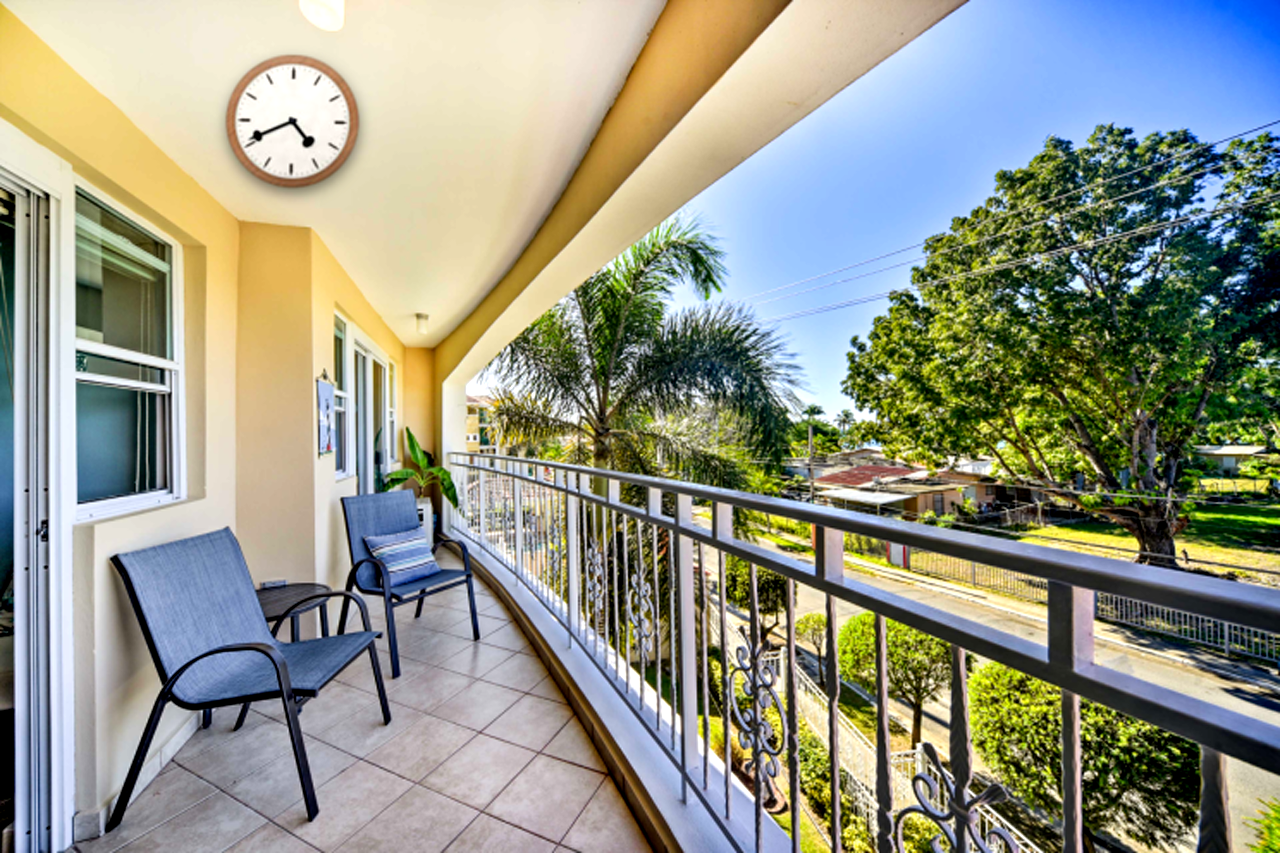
{"hour": 4, "minute": 41}
